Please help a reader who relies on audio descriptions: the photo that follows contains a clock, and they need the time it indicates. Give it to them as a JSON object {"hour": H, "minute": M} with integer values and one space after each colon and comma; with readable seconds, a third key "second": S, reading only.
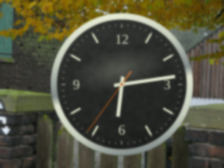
{"hour": 6, "minute": 13, "second": 36}
